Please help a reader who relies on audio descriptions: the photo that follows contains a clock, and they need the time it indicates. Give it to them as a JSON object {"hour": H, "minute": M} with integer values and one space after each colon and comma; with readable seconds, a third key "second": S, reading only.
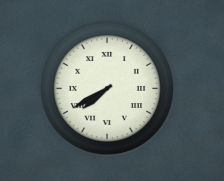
{"hour": 7, "minute": 40}
